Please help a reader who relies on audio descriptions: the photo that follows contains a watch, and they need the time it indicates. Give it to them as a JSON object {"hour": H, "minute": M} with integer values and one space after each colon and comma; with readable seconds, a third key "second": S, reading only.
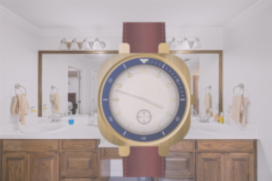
{"hour": 3, "minute": 48}
